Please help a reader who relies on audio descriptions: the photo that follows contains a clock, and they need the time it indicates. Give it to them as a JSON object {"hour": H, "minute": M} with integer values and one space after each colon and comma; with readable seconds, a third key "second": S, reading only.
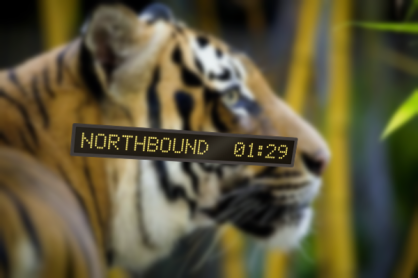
{"hour": 1, "minute": 29}
